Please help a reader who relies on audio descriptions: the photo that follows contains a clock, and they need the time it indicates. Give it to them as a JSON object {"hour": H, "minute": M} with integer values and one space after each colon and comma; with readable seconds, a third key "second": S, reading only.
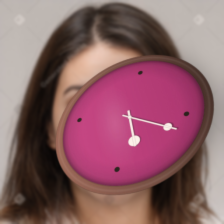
{"hour": 5, "minute": 18}
